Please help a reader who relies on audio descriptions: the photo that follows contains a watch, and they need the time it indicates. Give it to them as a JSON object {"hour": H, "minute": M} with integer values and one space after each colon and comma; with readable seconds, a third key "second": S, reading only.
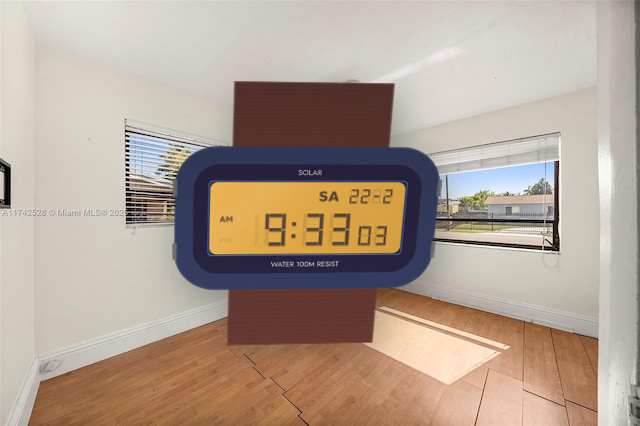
{"hour": 9, "minute": 33, "second": 3}
